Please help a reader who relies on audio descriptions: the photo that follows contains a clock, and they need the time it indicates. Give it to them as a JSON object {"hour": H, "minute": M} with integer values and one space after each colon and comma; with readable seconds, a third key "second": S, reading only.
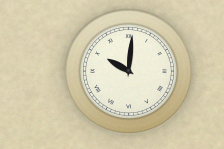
{"hour": 10, "minute": 1}
